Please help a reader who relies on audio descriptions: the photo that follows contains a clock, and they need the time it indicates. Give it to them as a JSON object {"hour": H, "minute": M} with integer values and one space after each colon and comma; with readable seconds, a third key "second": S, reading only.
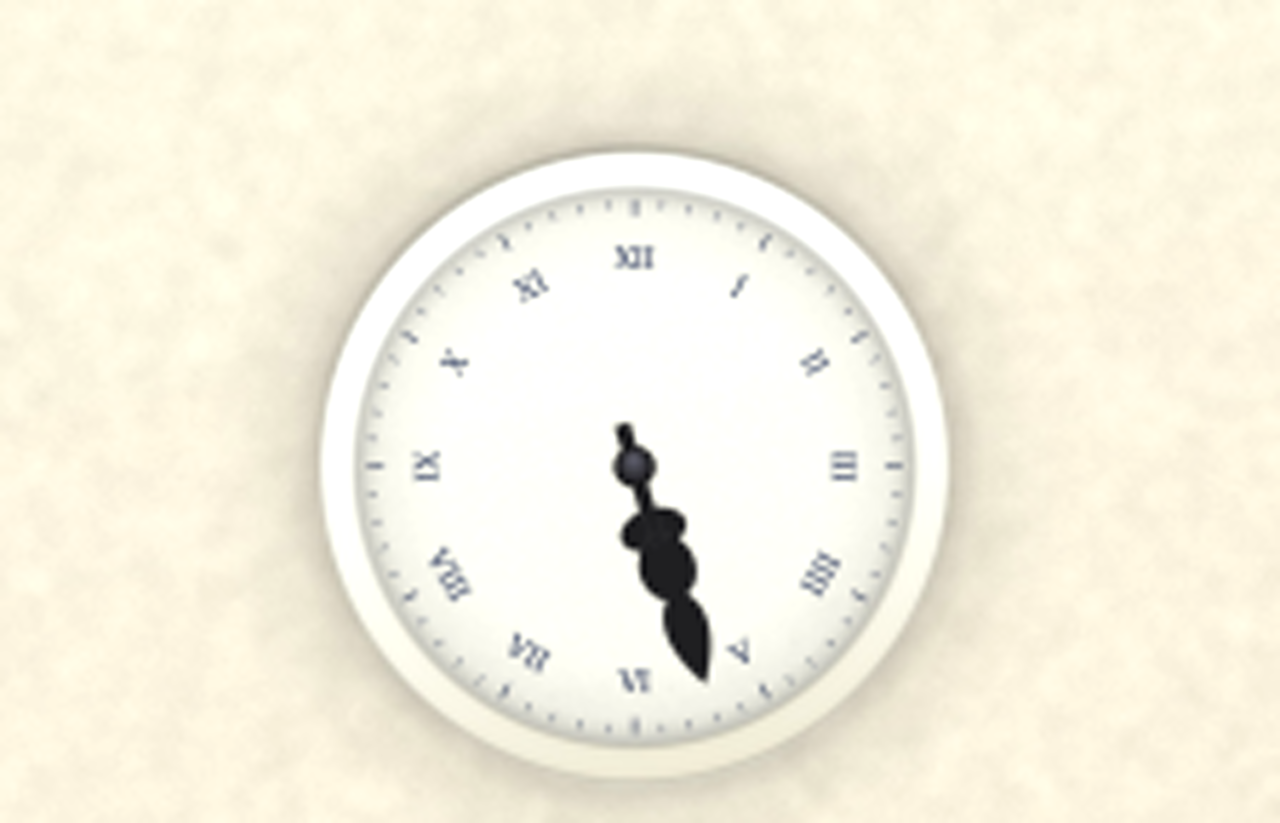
{"hour": 5, "minute": 27}
